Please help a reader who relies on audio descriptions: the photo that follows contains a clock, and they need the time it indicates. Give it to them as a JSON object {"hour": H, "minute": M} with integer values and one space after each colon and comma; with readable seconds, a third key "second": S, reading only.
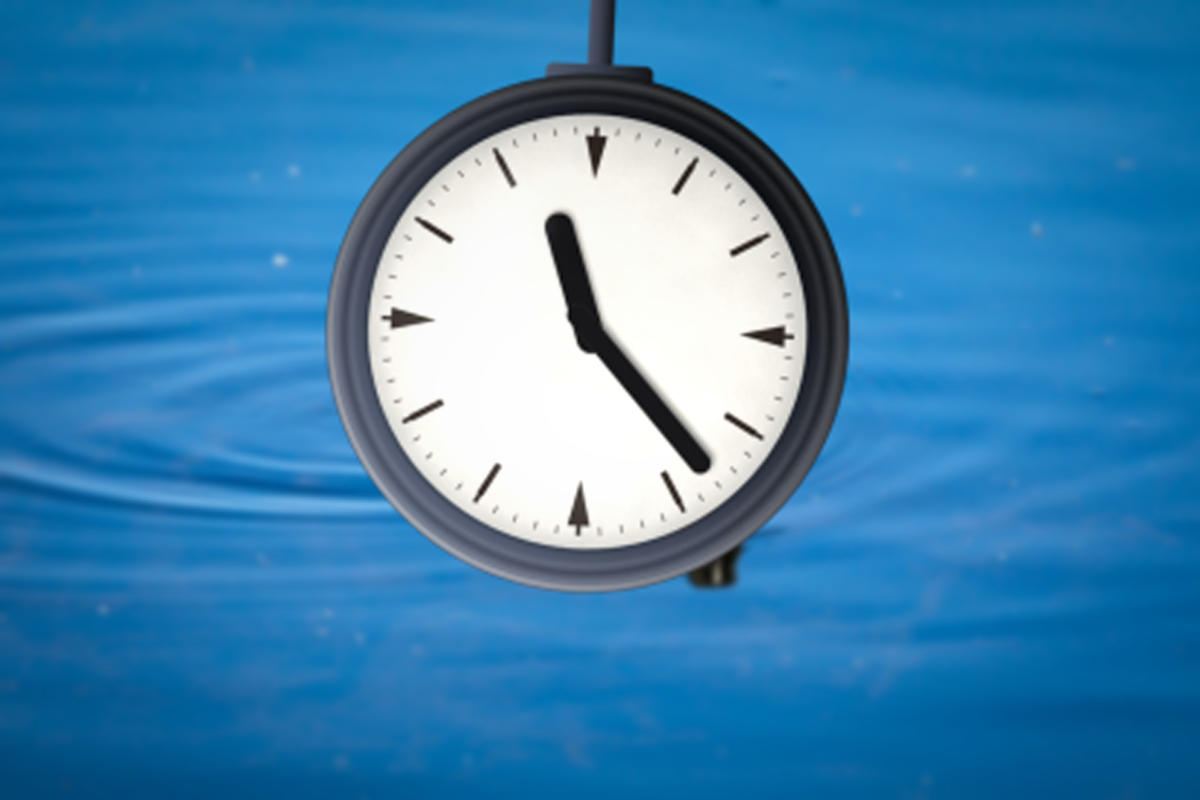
{"hour": 11, "minute": 23}
